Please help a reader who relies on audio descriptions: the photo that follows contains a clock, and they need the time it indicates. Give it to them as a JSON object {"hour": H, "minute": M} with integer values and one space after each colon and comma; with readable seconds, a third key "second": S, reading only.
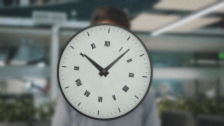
{"hour": 10, "minute": 7}
